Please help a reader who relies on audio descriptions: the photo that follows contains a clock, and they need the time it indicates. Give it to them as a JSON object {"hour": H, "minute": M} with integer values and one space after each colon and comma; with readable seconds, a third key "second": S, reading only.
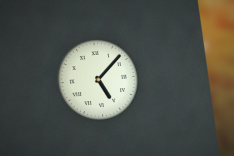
{"hour": 5, "minute": 8}
